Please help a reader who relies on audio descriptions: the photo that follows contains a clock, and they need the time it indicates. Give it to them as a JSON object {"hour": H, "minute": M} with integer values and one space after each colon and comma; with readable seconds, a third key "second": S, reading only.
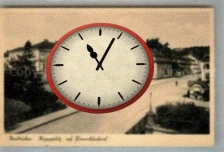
{"hour": 11, "minute": 4}
